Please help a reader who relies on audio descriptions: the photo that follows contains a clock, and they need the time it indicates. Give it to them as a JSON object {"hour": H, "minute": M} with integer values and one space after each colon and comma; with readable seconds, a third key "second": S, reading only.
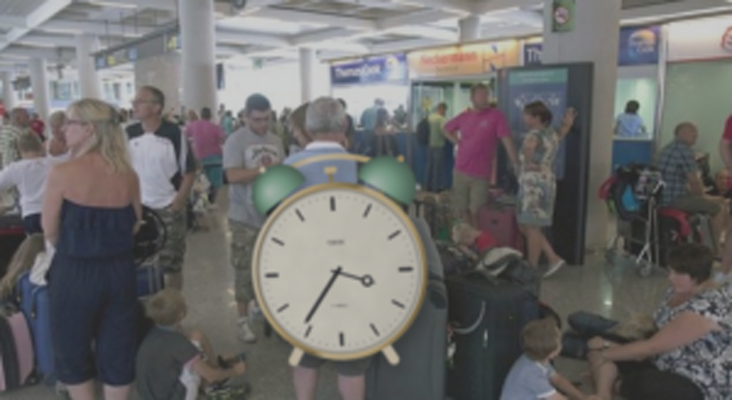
{"hour": 3, "minute": 36}
